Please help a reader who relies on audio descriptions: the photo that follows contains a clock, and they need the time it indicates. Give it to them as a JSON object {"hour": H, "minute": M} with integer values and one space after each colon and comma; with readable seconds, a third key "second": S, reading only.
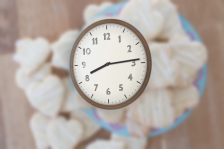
{"hour": 8, "minute": 14}
